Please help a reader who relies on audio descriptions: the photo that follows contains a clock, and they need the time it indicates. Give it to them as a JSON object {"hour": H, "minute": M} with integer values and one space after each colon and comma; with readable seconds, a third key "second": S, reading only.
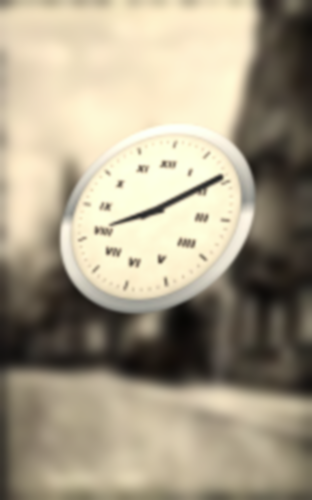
{"hour": 8, "minute": 9}
